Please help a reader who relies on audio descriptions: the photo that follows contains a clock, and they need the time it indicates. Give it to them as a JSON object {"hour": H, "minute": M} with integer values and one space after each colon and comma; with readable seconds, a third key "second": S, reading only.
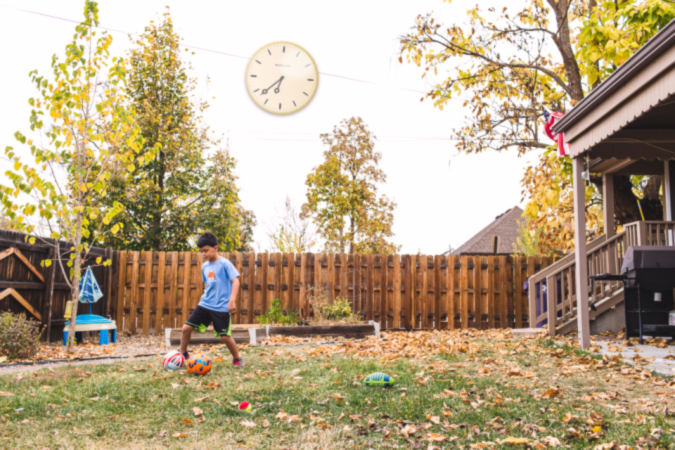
{"hour": 6, "minute": 38}
